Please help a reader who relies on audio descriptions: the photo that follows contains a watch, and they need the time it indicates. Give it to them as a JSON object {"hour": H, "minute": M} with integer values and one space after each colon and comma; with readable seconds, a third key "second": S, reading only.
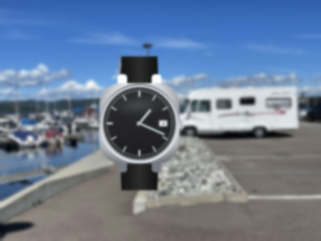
{"hour": 1, "minute": 19}
